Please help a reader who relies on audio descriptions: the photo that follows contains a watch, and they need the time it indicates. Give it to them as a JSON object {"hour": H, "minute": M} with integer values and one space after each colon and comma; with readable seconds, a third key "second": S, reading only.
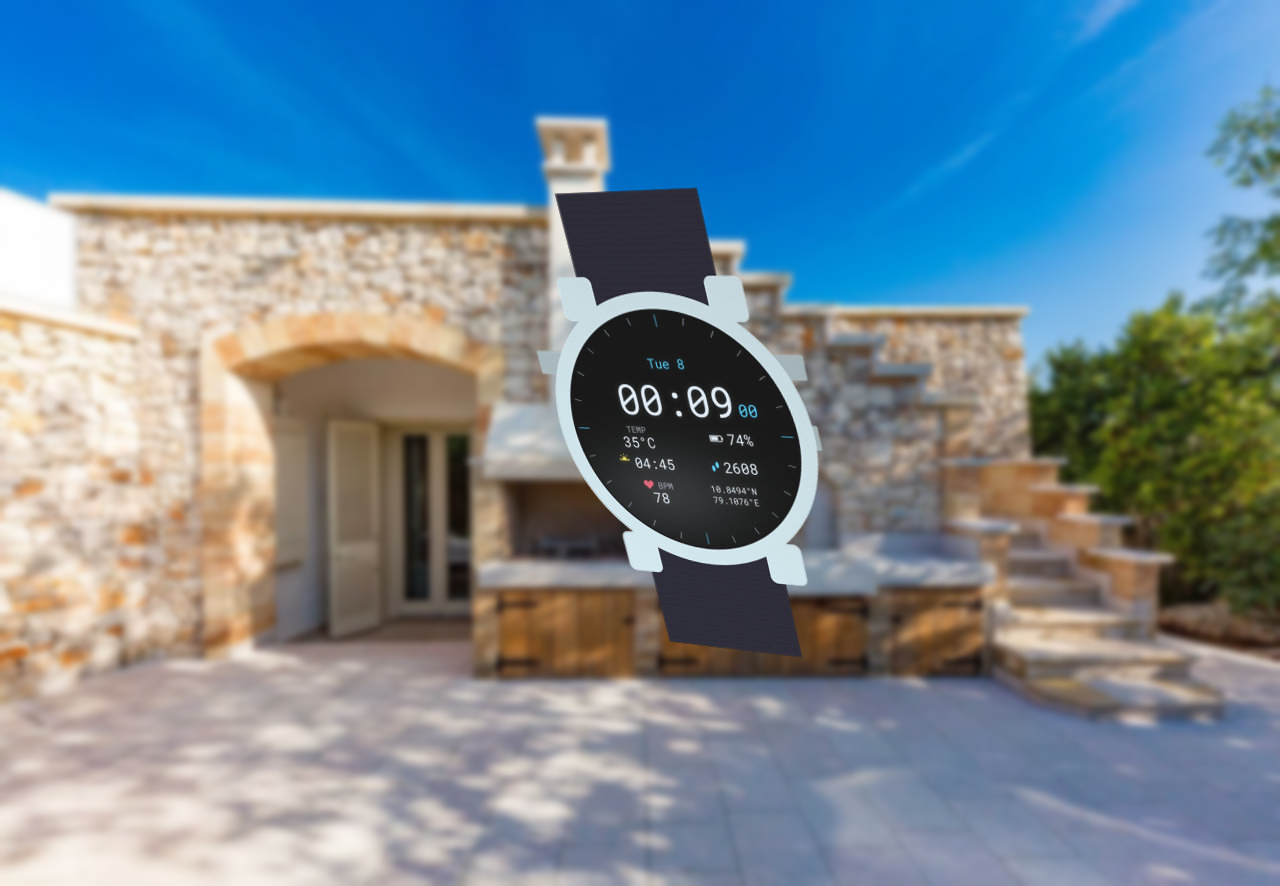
{"hour": 0, "minute": 9, "second": 0}
